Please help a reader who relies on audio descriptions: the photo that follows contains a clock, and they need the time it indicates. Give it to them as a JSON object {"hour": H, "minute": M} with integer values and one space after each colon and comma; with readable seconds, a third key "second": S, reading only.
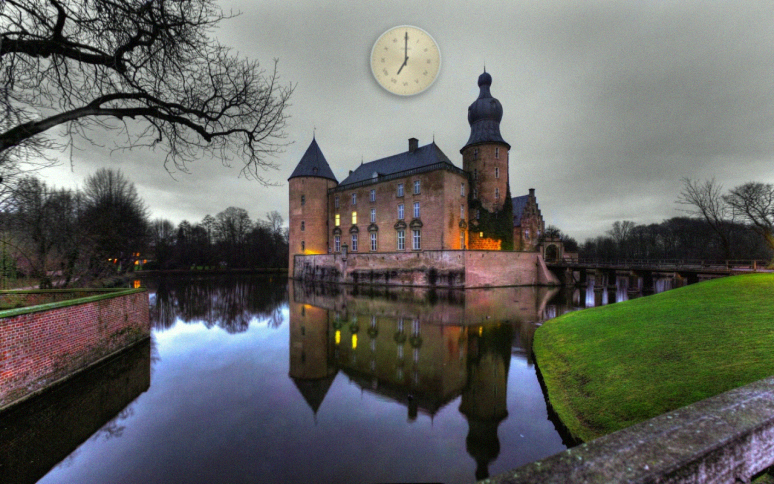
{"hour": 7, "minute": 0}
